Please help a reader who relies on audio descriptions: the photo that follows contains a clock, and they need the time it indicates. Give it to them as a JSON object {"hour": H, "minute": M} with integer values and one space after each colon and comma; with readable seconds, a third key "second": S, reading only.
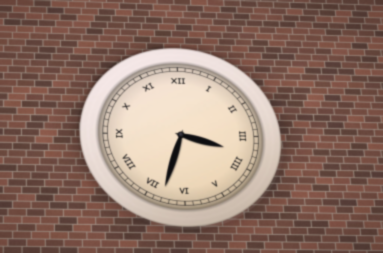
{"hour": 3, "minute": 33}
